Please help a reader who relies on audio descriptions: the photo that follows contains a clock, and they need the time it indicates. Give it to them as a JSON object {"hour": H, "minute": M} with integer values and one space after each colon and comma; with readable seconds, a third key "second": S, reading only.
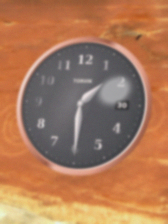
{"hour": 1, "minute": 30}
